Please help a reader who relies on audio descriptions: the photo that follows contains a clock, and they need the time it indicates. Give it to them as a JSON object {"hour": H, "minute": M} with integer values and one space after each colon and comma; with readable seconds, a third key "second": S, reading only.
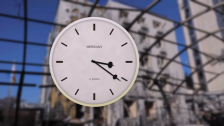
{"hour": 3, "minute": 21}
